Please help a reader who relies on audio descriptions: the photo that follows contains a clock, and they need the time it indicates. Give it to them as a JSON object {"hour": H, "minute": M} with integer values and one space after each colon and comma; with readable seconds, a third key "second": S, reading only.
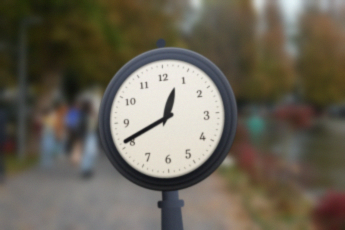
{"hour": 12, "minute": 41}
